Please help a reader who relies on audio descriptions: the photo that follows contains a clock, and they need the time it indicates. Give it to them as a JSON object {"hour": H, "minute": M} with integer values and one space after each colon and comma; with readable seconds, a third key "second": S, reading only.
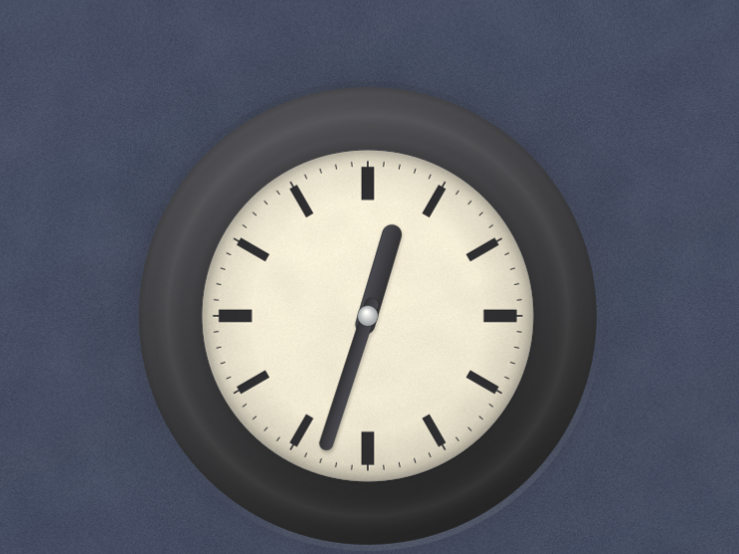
{"hour": 12, "minute": 33}
